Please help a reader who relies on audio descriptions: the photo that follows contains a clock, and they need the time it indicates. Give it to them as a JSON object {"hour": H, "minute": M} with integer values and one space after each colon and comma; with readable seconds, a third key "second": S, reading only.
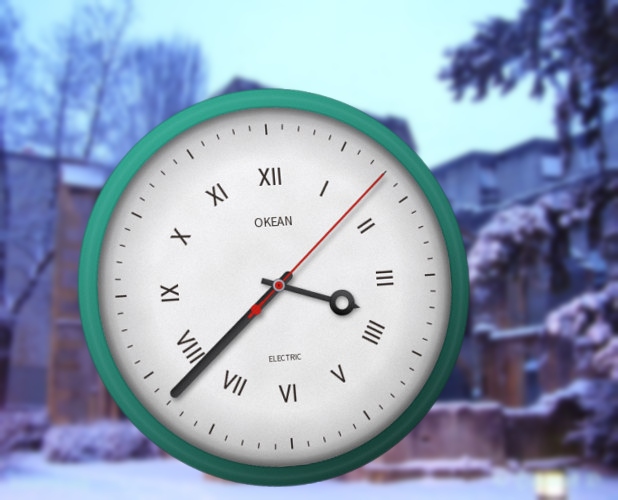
{"hour": 3, "minute": 38, "second": 8}
